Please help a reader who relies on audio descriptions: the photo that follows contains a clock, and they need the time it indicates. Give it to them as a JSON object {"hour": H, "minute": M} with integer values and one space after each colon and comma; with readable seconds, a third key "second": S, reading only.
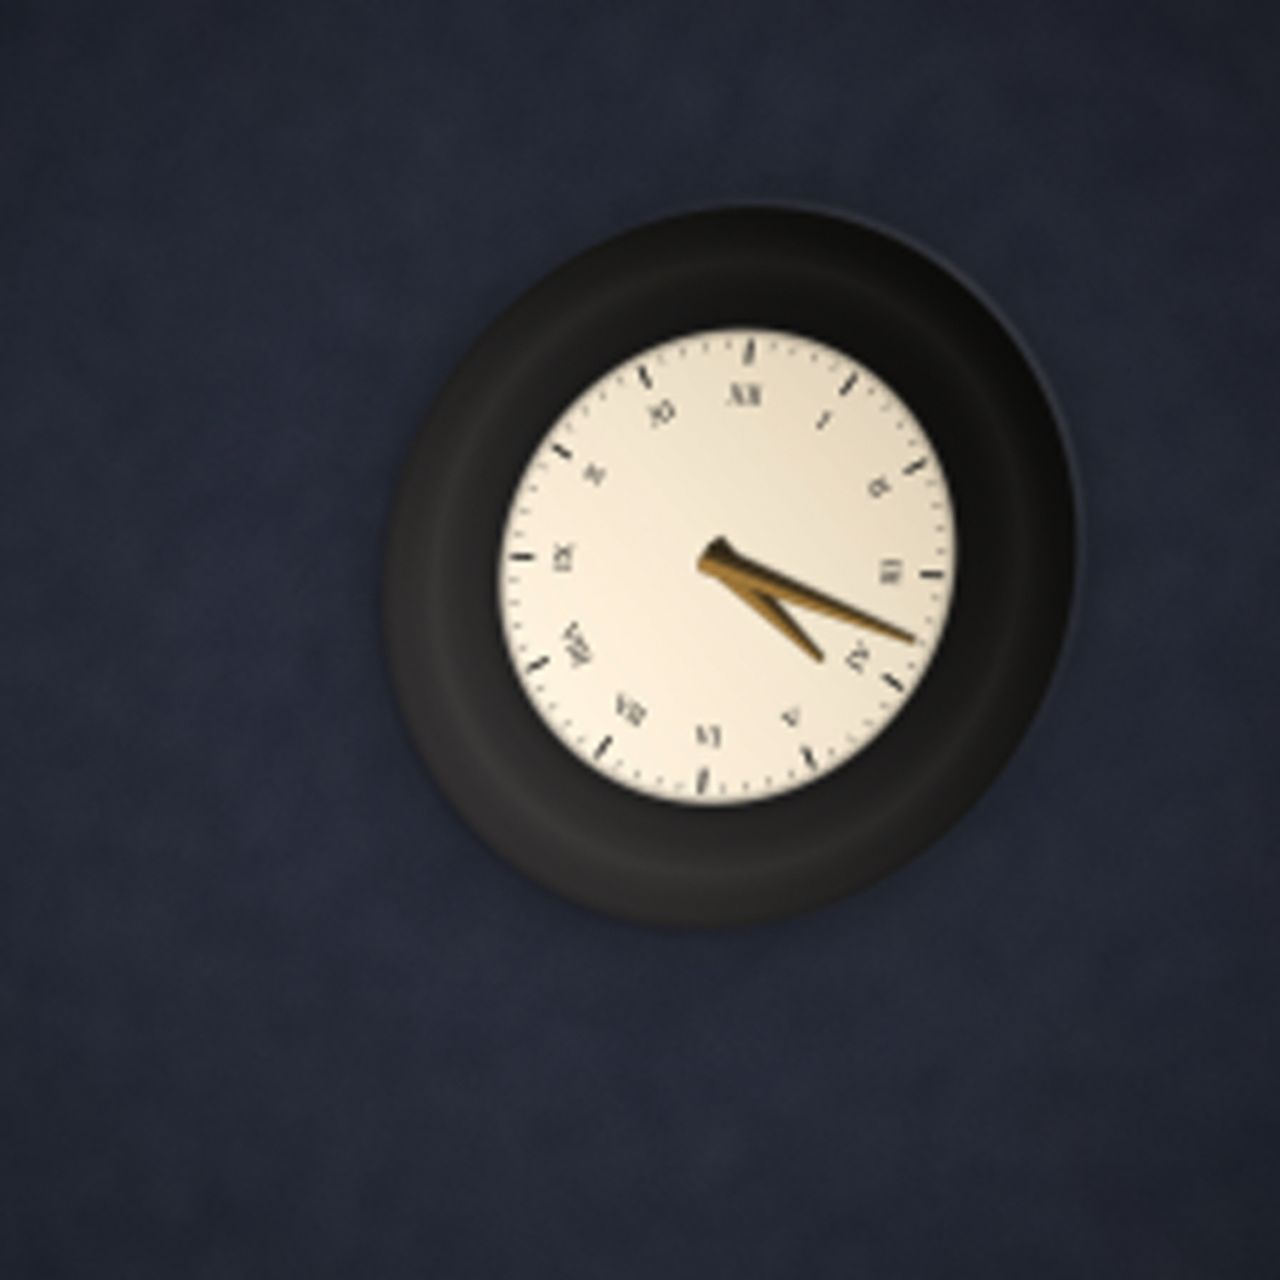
{"hour": 4, "minute": 18}
